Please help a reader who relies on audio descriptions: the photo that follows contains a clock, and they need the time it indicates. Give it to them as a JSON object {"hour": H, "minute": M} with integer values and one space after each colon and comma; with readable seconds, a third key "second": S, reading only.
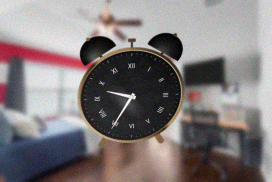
{"hour": 9, "minute": 35}
